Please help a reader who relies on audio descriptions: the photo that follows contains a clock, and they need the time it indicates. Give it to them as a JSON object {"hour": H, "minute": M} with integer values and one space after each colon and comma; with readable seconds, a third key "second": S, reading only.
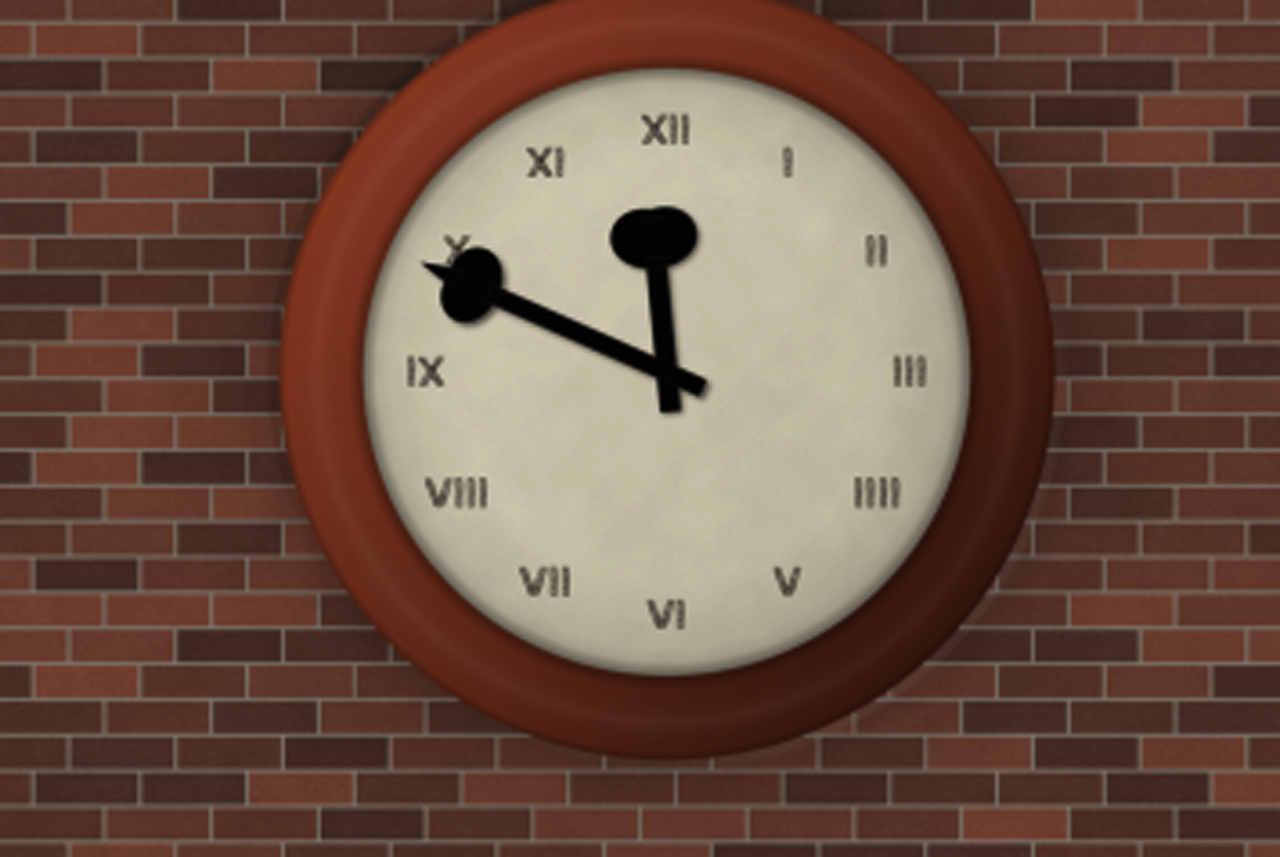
{"hour": 11, "minute": 49}
